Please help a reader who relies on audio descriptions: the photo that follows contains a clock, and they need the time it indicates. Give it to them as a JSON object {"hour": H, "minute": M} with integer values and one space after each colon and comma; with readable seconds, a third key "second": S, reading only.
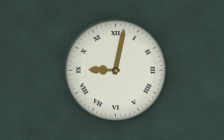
{"hour": 9, "minute": 2}
